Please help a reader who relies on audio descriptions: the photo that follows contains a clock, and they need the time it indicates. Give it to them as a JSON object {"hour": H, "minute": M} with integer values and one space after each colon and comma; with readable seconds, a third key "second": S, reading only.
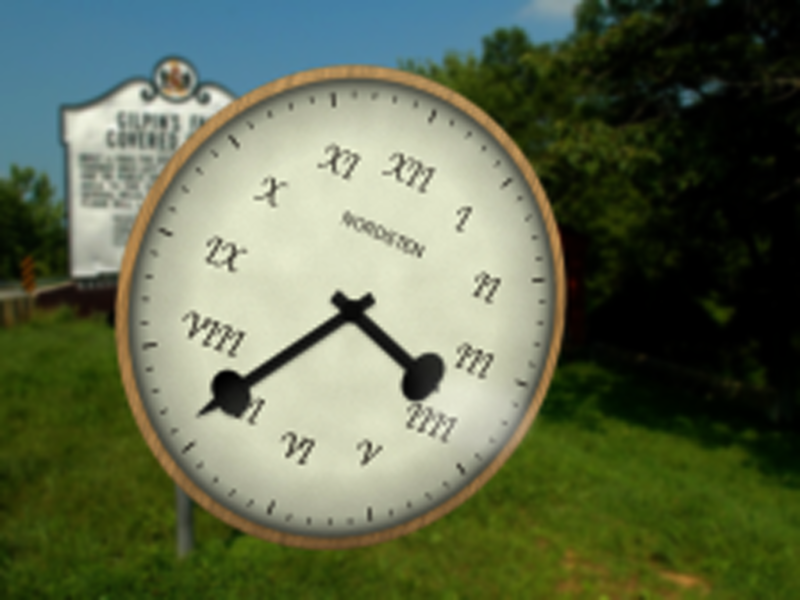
{"hour": 3, "minute": 36}
